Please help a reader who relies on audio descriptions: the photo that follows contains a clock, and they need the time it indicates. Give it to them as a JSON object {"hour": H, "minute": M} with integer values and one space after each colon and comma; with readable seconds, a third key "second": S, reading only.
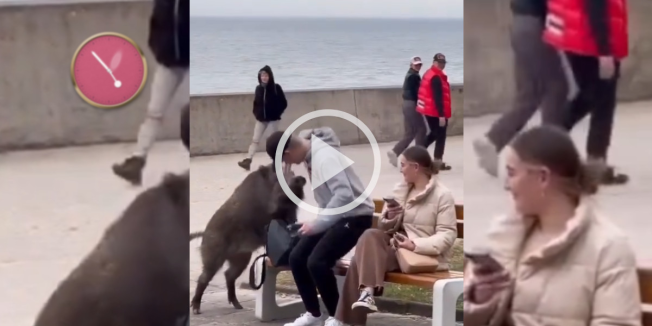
{"hour": 4, "minute": 53}
